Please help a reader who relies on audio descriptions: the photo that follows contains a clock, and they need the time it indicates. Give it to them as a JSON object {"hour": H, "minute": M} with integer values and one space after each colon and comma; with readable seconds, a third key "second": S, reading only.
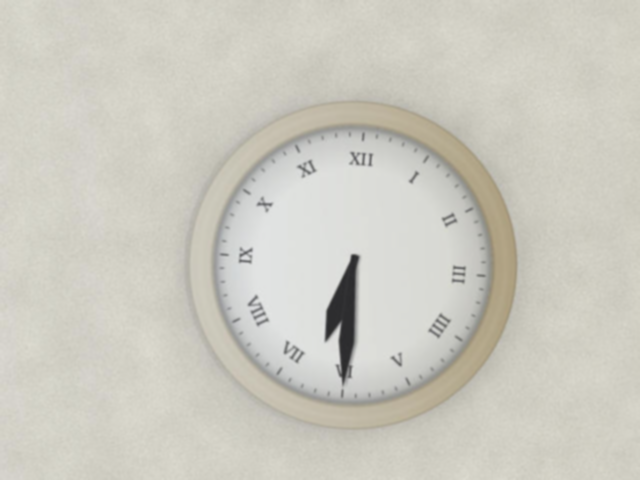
{"hour": 6, "minute": 30}
